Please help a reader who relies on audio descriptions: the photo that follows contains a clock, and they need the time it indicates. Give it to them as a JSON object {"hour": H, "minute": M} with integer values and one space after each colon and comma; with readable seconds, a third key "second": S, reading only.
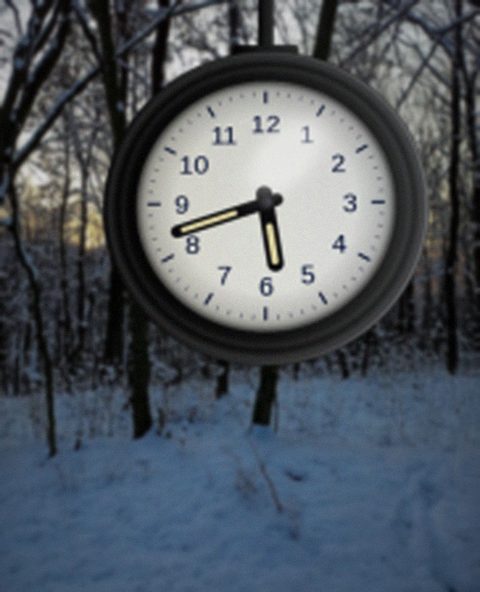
{"hour": 5, "minute": 42}
